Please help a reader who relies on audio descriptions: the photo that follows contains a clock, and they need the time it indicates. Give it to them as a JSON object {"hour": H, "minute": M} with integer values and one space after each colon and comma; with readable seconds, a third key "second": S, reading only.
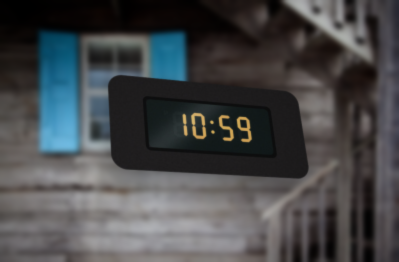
{"hour": 10, "minute": 59}
